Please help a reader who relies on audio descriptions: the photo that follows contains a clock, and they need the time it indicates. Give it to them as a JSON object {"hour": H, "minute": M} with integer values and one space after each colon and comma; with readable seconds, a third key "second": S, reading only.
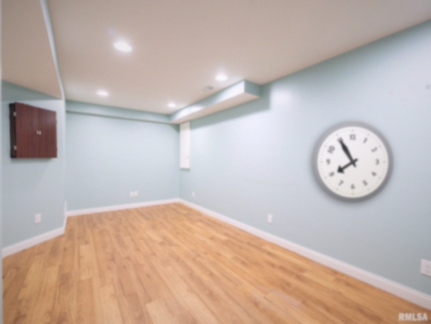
{"hour": 7, "minute": 55}
